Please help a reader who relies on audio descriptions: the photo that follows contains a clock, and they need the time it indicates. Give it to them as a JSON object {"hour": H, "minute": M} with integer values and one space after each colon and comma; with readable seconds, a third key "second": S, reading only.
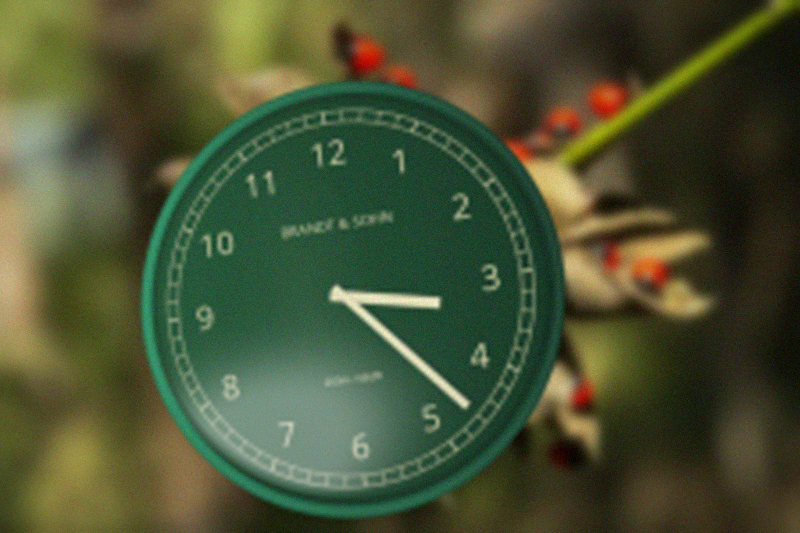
{"hour": 3, "minute": 23}
